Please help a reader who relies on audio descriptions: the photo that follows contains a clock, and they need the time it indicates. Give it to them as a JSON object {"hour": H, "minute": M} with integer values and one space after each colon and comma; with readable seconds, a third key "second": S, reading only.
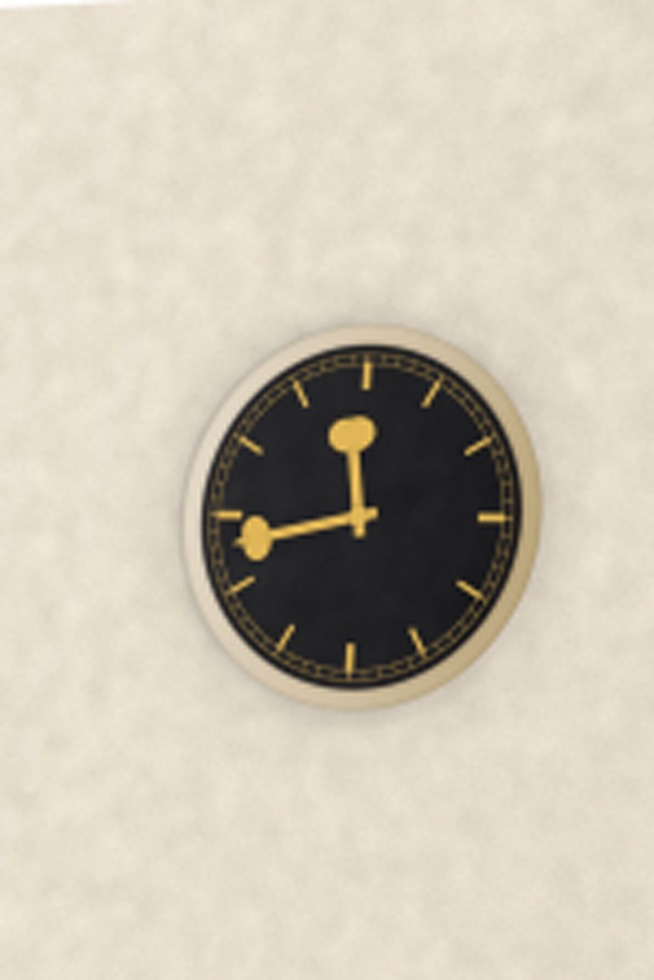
{"hour": 11, "minute": 43}
